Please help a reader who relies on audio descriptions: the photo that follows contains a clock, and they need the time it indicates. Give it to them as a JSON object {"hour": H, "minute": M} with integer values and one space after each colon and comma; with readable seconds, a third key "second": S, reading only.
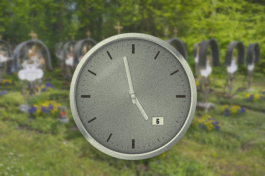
{"hour": 4, "minute": 58}
